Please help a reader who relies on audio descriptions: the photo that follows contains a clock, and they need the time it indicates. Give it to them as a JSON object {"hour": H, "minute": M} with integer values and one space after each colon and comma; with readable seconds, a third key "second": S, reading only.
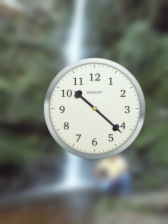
{"hour": 10, "minute": 22}
